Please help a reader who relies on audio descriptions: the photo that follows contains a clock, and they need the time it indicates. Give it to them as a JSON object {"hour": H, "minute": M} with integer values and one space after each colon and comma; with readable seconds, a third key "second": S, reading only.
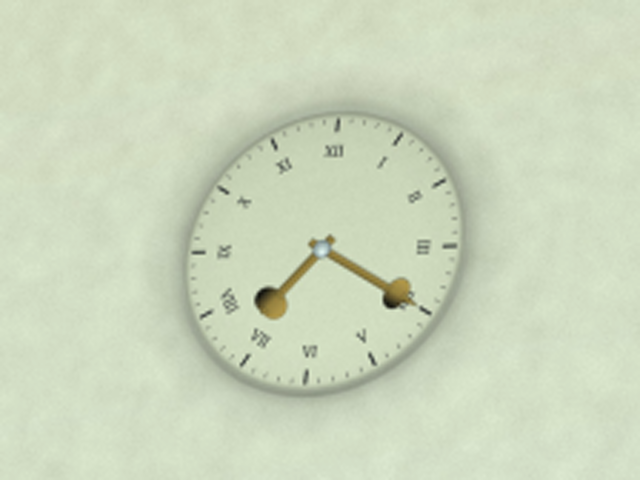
{"hour": 7, "minute": 20}
